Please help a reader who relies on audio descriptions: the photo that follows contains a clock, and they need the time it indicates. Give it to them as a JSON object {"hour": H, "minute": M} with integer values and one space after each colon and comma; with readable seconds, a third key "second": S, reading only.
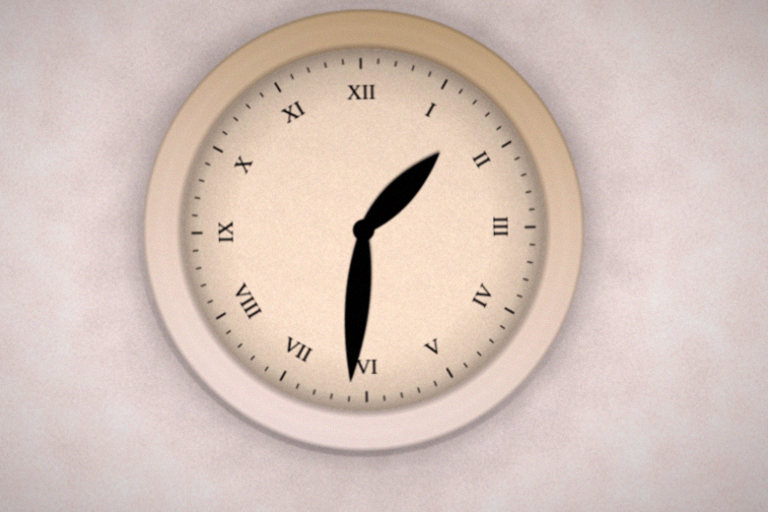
{"hour": 1, "minute": 31}
